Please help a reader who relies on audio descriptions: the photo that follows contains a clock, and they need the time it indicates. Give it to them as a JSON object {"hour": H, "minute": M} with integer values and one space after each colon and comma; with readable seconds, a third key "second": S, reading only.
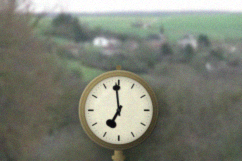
{"hour": 6, "minute": 59}
